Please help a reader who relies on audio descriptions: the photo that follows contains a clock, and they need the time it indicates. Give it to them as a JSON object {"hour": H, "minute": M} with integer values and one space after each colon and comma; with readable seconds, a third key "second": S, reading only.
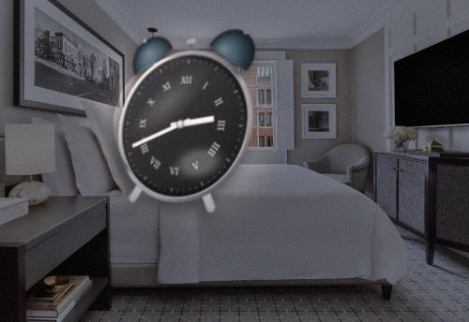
{"hour": 2, "minute": 41}
